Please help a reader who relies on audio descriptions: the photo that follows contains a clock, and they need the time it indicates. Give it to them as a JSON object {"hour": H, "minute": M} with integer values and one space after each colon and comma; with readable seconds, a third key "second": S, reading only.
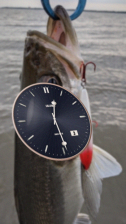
{"hour": 12, "minute": 29}
